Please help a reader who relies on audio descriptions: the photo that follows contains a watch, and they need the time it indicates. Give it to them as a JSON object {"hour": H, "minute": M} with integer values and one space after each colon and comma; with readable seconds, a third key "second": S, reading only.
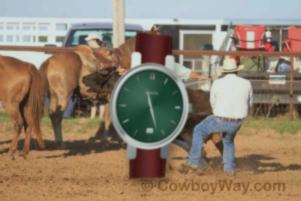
{"hour": 11, "minute": 27}
